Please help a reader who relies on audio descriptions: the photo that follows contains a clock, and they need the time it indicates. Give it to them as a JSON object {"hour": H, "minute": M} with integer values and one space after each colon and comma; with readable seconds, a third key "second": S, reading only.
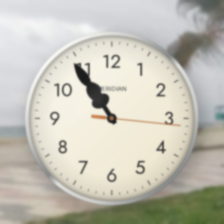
{"hour": 10, "minute": 54, "second": 16}
